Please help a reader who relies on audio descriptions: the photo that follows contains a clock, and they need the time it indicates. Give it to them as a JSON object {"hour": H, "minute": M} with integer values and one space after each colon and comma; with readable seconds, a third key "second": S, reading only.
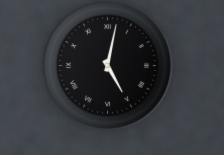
{"hour": 5, "minute": 2}
